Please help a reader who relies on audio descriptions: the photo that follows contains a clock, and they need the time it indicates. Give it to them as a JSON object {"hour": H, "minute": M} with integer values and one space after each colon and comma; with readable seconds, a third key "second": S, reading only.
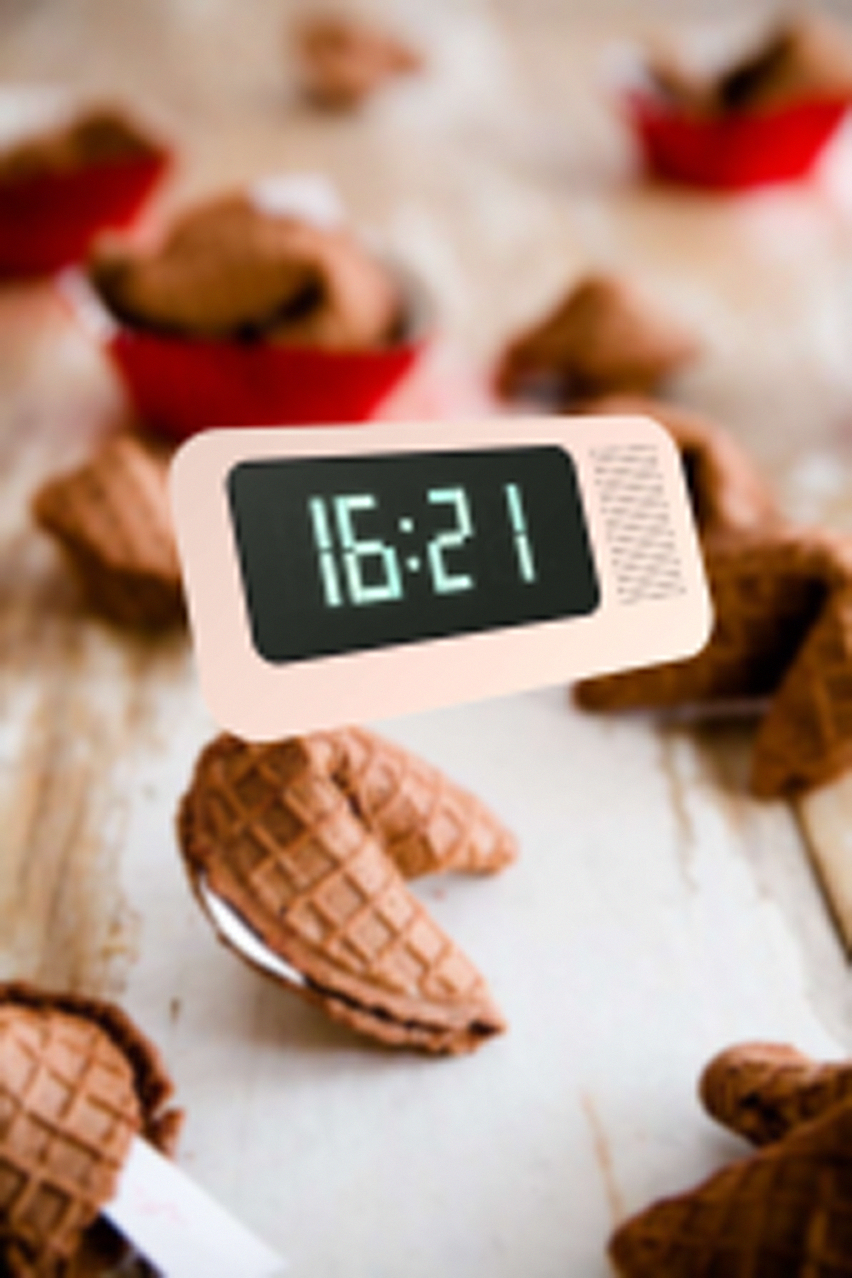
{"hour": 16, "minute": 21}
